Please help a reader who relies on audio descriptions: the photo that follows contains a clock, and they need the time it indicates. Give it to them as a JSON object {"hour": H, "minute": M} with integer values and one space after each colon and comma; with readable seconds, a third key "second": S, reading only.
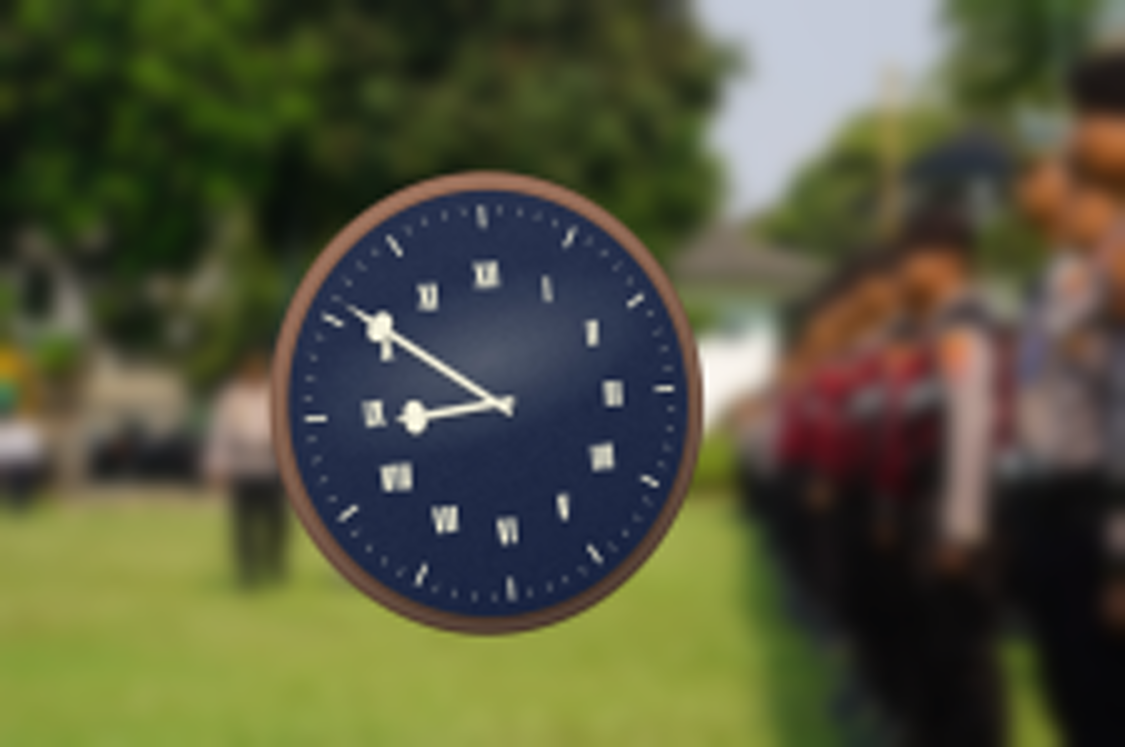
{"hour": 8, "minute": 51}
